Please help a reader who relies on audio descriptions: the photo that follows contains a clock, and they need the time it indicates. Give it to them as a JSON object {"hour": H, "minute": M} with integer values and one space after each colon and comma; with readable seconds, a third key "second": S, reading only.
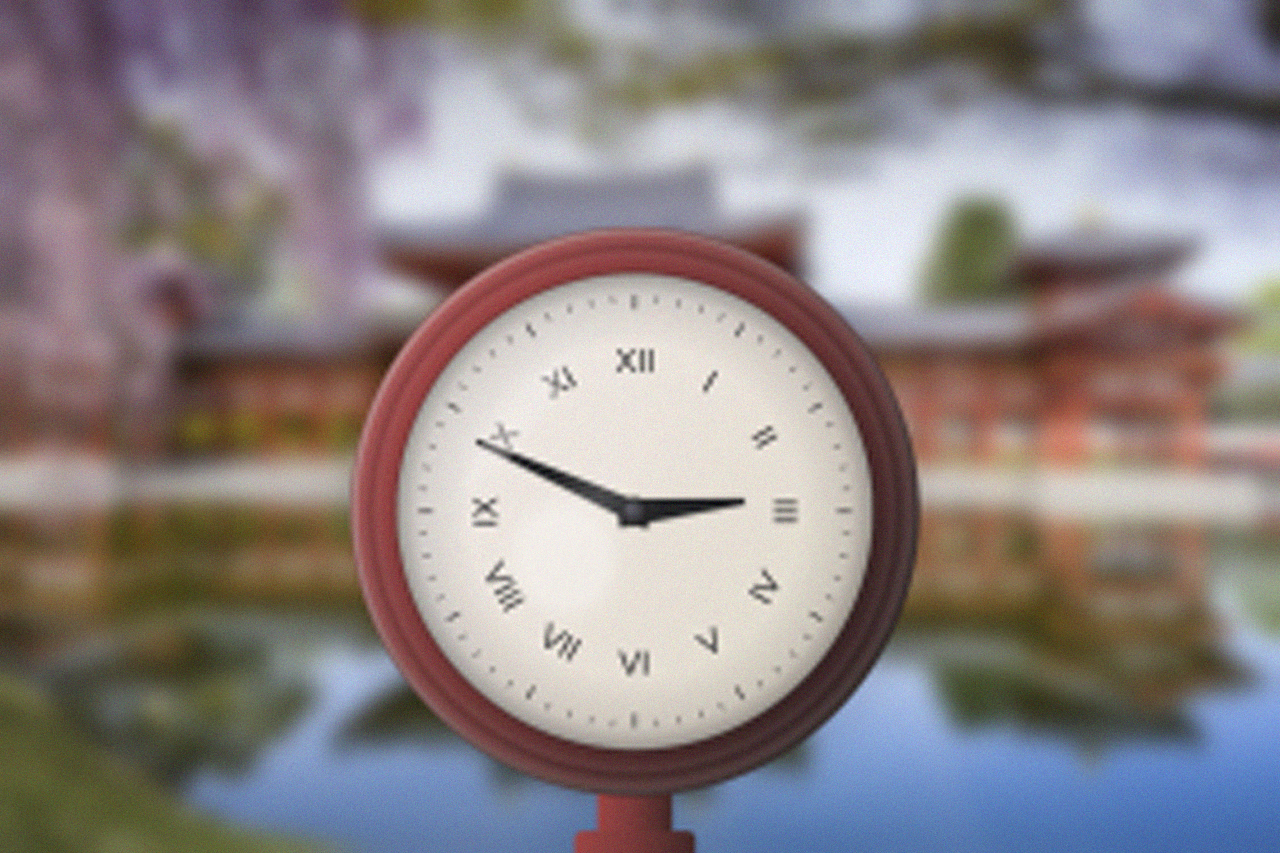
{"hour": 2, "minute": 49}
